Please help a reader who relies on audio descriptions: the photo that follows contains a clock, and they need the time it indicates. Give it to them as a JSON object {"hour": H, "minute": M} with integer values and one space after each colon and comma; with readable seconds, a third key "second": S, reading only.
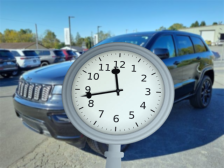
{"hour": 11, "minute": 43}
